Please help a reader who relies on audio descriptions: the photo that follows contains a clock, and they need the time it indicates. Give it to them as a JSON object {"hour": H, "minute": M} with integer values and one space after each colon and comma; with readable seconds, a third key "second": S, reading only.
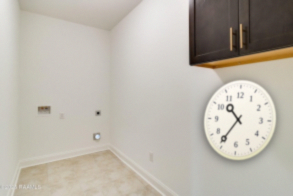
{"hour": 10, "minute": 36}
